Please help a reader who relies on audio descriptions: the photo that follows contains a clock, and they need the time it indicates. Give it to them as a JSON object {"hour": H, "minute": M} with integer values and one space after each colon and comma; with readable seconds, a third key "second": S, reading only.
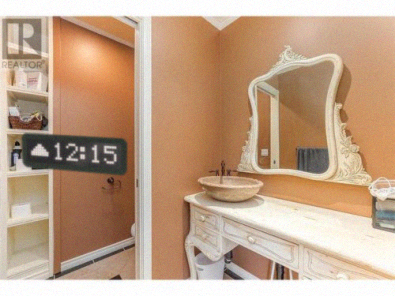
{"hour": 12, "minute": 15}
